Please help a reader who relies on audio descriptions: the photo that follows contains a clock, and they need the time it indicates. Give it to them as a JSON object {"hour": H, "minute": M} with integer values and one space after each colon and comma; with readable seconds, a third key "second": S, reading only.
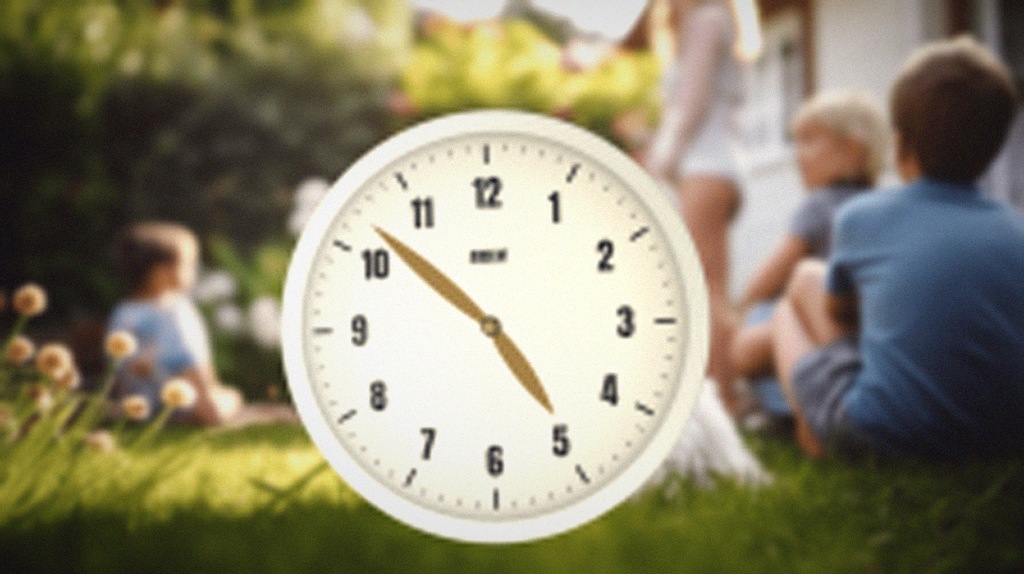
{"hour": 4, "minute": 52}
